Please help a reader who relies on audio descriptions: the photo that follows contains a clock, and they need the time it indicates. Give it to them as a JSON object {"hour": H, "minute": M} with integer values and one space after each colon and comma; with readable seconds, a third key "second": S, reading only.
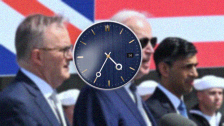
{"hour": 4, "minute": 35}
